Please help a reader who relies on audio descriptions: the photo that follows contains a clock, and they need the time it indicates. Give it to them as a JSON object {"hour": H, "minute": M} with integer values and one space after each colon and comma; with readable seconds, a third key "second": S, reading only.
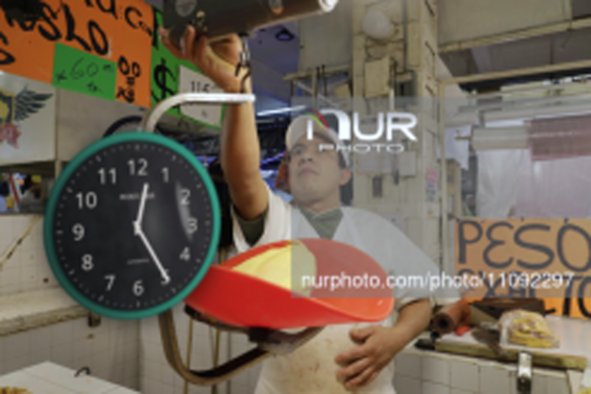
{"hour": 12, "minute": 25}
